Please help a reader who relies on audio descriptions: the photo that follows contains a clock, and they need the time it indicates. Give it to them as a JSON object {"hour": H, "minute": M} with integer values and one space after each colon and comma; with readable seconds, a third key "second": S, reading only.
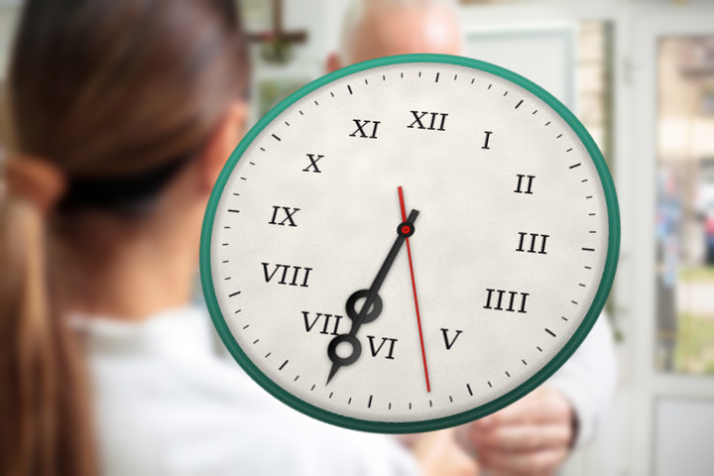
{"hour": 6, "minute": 32, "second": 27}
